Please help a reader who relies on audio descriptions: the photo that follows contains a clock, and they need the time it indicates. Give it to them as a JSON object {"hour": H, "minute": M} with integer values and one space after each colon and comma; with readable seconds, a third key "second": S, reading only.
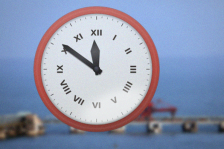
{"hour": 11, "minute": 51}
